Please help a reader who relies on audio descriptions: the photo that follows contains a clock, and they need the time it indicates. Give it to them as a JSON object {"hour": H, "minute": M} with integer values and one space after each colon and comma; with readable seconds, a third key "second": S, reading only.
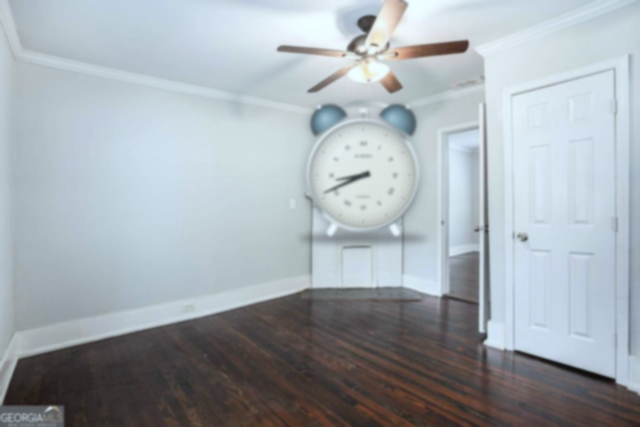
{"hour": 8, "minute": 41}
